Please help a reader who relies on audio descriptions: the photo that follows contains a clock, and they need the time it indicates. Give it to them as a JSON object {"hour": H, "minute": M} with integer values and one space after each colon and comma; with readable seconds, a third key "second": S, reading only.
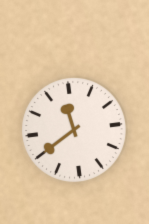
{"hour": 11, "minute": 40}
